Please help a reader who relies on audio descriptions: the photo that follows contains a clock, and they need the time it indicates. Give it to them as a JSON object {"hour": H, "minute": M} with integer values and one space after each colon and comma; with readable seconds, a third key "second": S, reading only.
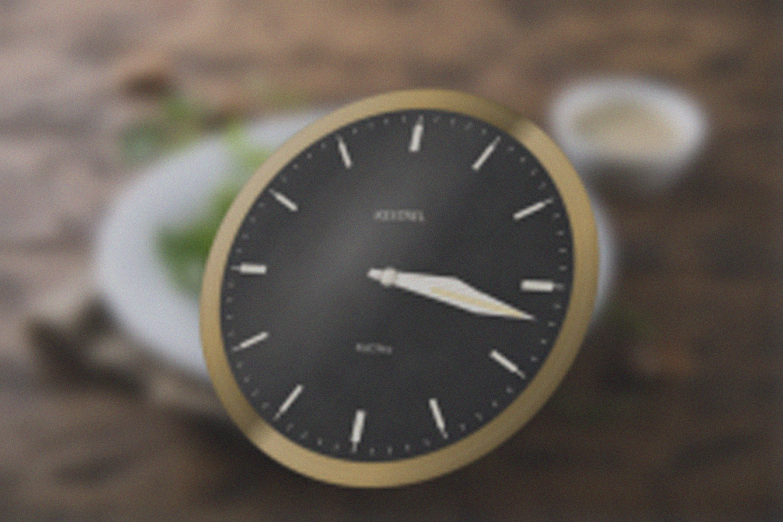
{"hour": 3, "minute": 17}
